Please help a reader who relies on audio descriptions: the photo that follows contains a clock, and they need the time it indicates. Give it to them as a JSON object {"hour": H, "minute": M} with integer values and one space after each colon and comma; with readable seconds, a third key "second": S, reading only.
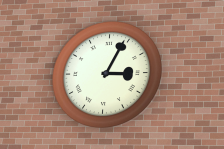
{"hour": 3, "minute": 4}
